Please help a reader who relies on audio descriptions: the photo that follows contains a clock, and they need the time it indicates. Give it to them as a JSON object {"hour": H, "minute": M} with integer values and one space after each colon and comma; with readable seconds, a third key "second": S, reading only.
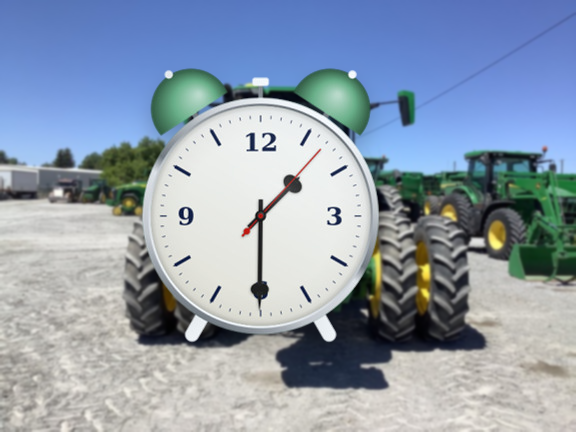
{"hour": 1, "minute": 30, "second": 7}
